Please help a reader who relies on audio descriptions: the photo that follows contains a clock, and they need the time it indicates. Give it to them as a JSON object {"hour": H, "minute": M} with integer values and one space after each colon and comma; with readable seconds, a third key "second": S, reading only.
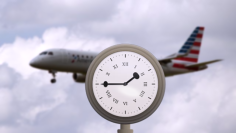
{"hour": 1, "minute": 45}
